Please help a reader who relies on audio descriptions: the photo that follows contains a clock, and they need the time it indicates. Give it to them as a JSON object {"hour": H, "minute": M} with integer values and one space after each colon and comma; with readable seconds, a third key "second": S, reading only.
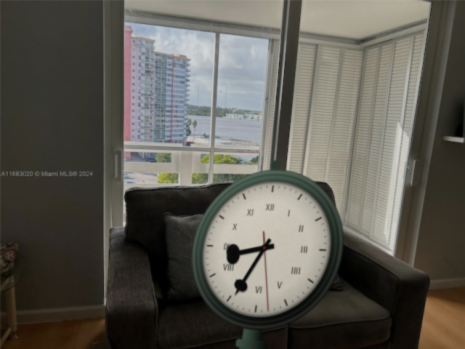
{"hour": 8, "minute": 34, "second": 28}
